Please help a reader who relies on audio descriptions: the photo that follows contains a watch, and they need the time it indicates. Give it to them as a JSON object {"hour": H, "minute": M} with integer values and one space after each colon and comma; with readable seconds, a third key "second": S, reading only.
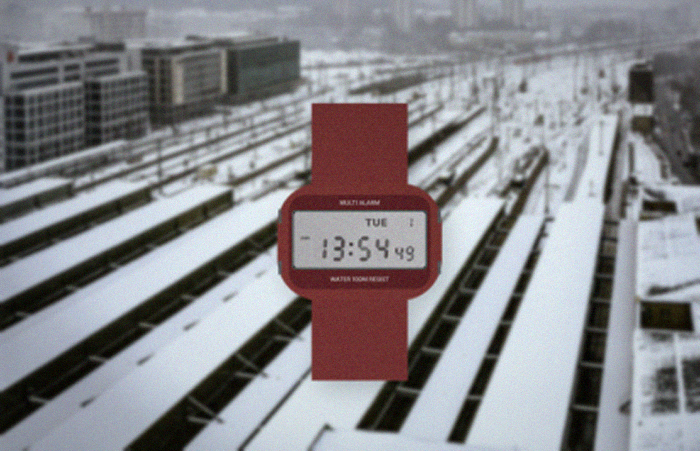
{"hour": 13, "minute": 54, "second": 49}
